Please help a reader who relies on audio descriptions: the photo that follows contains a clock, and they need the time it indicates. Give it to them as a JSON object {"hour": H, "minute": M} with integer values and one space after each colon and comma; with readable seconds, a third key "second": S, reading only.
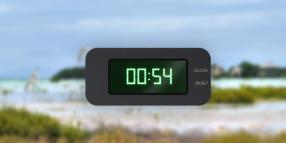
{"hour": 0, "minute": 54}
